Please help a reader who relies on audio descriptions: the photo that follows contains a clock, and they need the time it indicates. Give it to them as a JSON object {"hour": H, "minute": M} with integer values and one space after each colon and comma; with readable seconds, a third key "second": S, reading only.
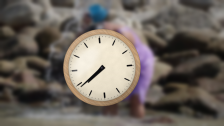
{"hour": 7, "minute": 39}
